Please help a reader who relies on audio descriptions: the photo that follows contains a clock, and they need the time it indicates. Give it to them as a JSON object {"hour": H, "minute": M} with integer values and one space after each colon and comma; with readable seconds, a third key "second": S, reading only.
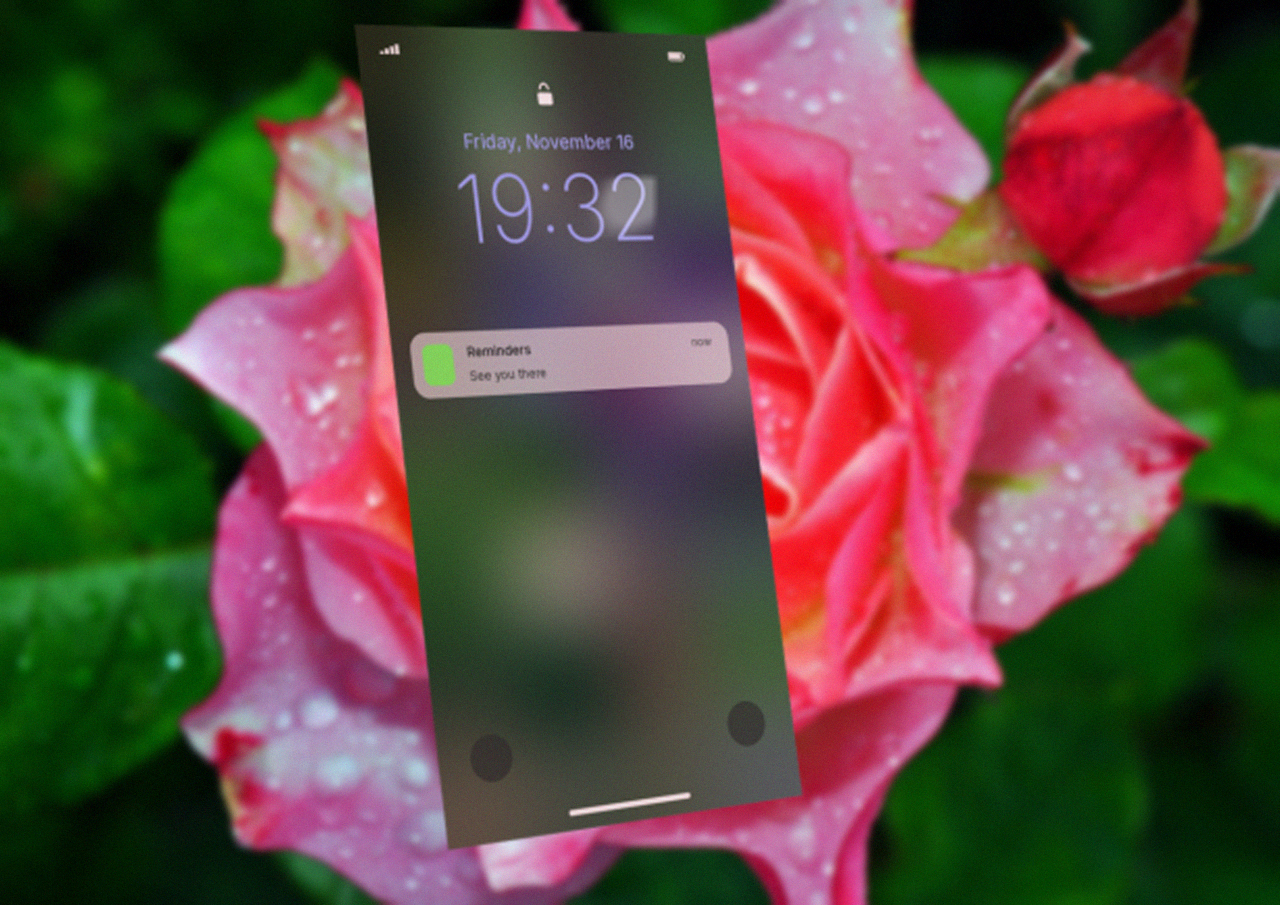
{"hour": 19, "minute": 32}
